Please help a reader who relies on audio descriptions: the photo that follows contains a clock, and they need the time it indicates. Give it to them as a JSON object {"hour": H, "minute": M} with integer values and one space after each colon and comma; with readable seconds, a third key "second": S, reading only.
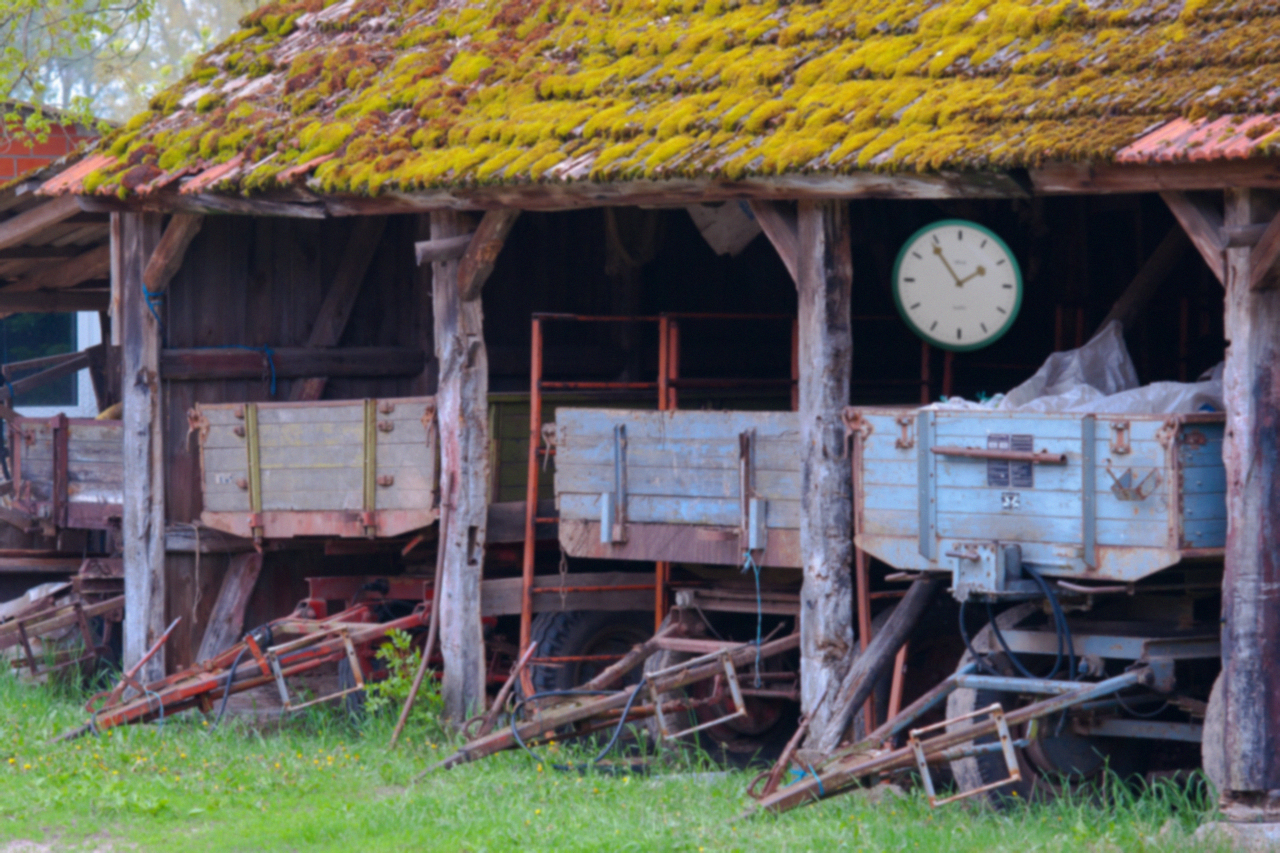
{"hour": 1, "minute": 54}
